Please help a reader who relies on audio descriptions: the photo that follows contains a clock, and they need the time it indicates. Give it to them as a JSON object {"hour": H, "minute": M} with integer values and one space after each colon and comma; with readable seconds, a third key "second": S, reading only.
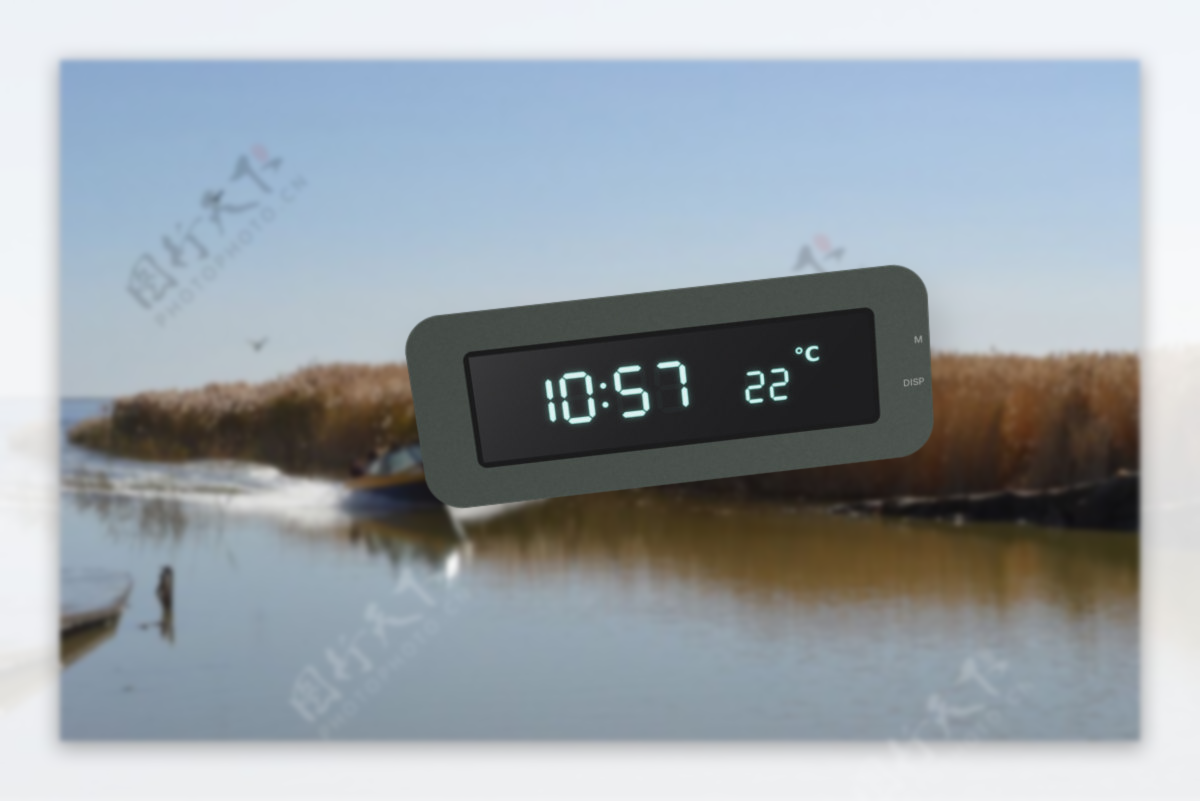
{"hour": 10, "minute": 57}
